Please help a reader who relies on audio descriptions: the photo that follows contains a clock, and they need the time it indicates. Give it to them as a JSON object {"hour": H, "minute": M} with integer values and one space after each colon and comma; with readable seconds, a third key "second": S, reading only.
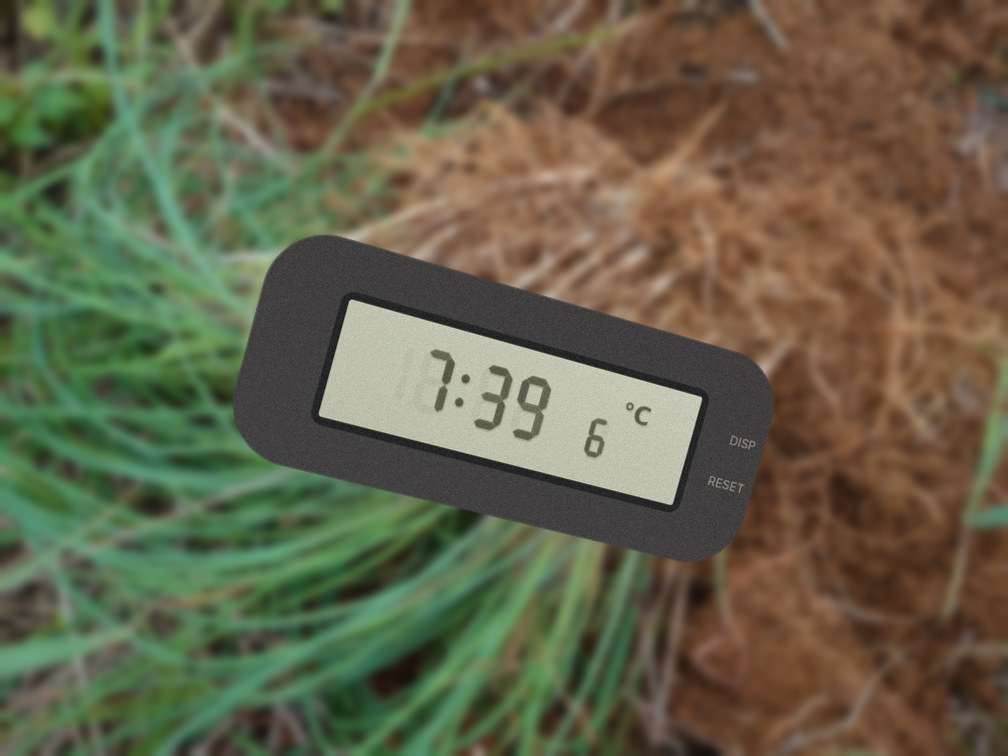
{"hour": 7, "minute": 39}
